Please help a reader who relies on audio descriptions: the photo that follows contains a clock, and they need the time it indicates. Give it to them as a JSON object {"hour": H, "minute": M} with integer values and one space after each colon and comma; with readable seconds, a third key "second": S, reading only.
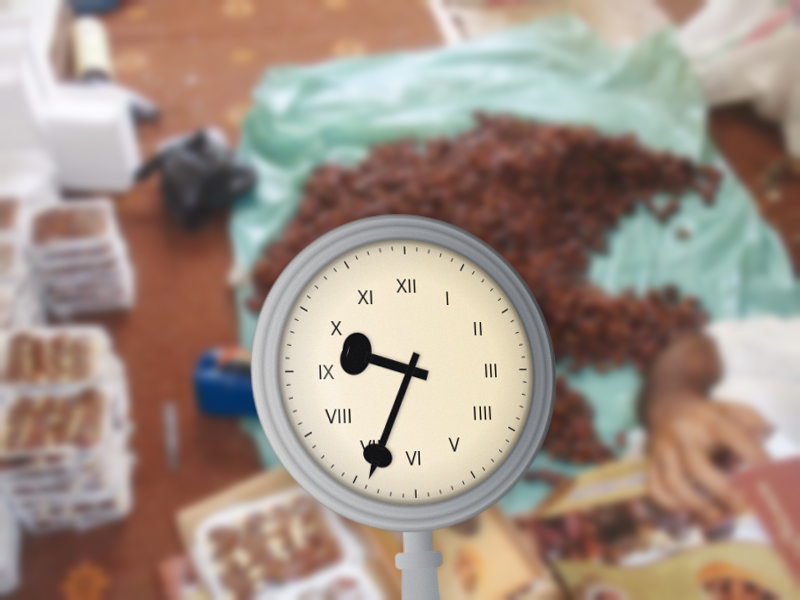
{"hour": 9, "minute": 34}
